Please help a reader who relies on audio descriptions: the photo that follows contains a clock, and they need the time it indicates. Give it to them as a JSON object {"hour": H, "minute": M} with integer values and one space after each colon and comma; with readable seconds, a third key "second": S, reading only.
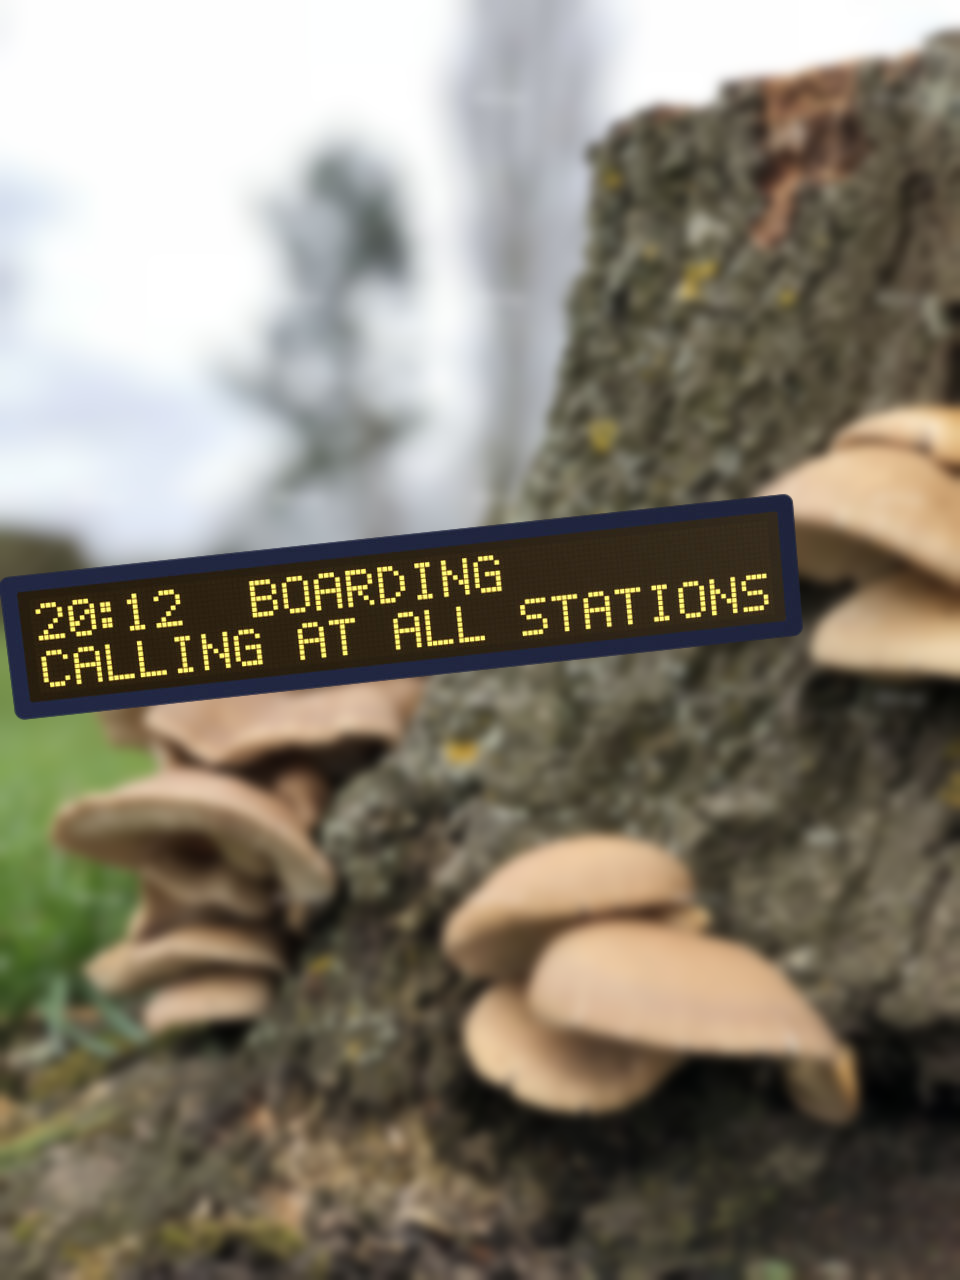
{"hour": 20, "minute": 12}
